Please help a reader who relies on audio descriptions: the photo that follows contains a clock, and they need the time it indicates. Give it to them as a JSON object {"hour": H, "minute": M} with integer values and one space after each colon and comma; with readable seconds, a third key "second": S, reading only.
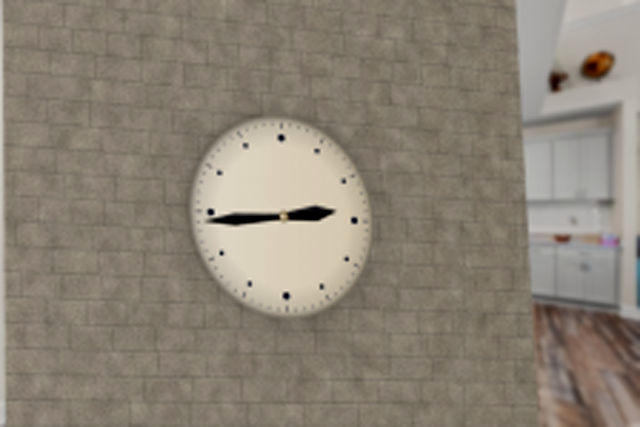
{"hour": 2, "minute": 44}
